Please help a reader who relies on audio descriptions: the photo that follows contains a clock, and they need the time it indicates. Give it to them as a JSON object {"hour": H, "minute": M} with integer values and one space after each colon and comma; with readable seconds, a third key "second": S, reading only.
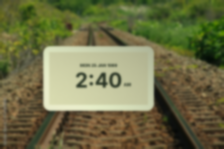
{"hour": 2, "minute": 40}
